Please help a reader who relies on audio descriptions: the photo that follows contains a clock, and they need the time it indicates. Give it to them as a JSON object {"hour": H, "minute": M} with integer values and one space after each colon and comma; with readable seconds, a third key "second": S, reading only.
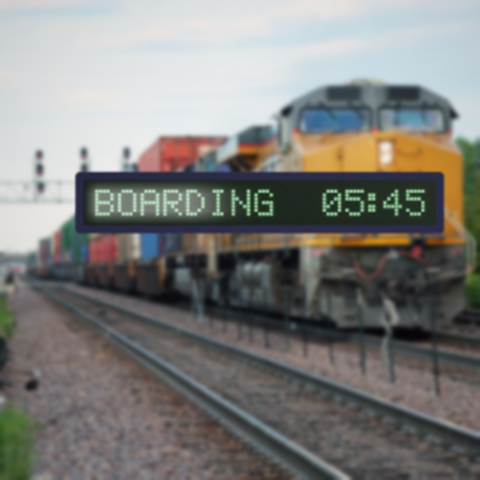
{"hour": 5, "minute": 45}
